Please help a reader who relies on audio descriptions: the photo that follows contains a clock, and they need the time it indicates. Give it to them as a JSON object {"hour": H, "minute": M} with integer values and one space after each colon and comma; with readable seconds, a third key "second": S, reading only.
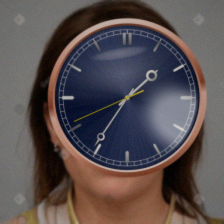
{"hour": 1, "minute": 35, "second": 41}
